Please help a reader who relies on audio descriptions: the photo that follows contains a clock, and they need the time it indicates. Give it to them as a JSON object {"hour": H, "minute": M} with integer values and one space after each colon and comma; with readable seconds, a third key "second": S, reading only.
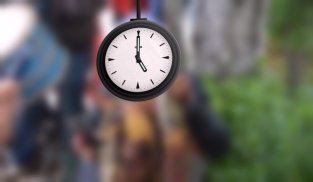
{"hour": 5, "minute": 0}
